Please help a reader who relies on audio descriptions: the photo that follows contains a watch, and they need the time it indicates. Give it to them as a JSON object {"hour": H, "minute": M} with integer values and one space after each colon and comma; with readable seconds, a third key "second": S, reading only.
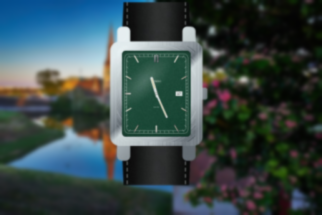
{"hour": 11, "minute": 26}
